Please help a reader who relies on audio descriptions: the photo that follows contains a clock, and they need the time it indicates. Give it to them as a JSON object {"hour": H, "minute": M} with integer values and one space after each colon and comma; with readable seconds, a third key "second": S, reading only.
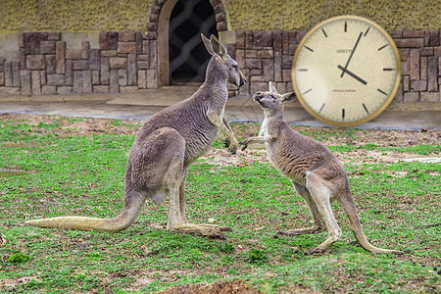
{"hour": 4, "minute": 4}
